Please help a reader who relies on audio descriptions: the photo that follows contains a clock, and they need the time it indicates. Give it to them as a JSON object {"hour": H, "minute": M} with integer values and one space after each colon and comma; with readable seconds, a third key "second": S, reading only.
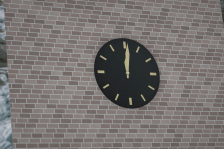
{"hour": 12, "minute": 1}
